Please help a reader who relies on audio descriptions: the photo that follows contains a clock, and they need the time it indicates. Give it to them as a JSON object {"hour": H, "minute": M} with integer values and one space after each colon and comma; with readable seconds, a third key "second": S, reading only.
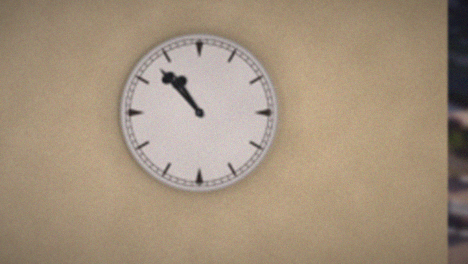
{"hour": 10, "minute": 53}
